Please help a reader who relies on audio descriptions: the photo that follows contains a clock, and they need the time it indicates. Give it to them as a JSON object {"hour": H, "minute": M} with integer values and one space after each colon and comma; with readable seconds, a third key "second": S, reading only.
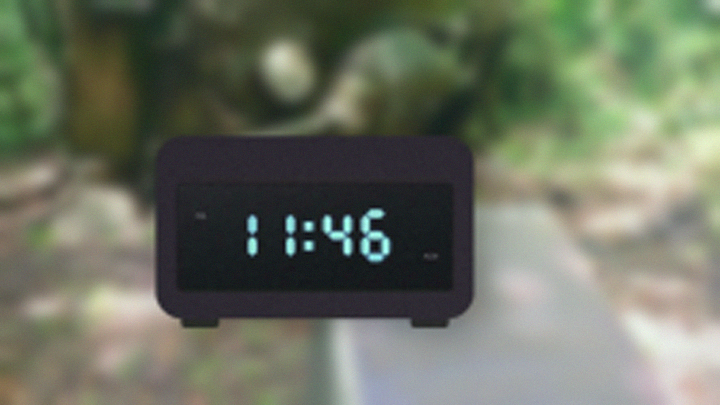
{"hour": 11, "minute": 46}
